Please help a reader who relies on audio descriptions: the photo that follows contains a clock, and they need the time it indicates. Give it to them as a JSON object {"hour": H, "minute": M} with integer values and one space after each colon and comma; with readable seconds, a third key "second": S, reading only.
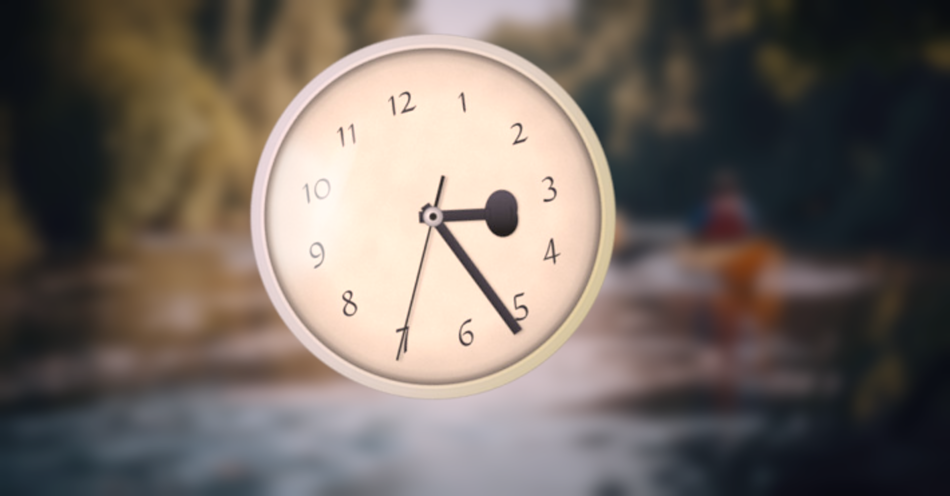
{"hour": 3, "minute": 26, "second": 35}
